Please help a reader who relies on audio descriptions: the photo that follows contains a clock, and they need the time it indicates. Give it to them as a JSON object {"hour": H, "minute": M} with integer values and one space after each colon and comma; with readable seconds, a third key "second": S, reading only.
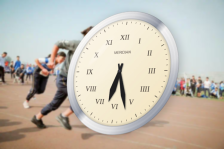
{"hour": 6, "minute": 27}
